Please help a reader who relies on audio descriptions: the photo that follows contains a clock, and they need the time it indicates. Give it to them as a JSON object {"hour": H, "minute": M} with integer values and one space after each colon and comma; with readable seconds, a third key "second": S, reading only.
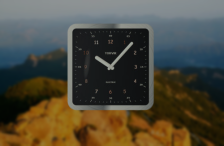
{"hour": 10, "minute": 7}
